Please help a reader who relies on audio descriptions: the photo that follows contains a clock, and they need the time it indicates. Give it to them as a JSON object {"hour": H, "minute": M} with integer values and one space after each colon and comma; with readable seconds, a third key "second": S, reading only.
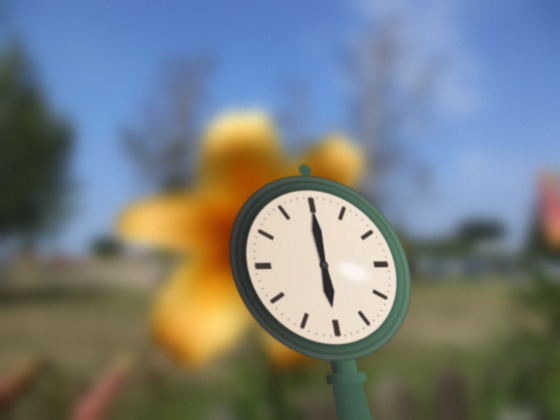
{"hour": 6, "minute": 0}
